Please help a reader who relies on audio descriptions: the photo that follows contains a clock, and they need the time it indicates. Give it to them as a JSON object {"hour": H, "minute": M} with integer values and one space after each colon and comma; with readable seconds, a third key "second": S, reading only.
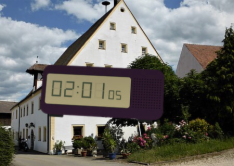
{"hour": 2, "minute": 1, "second": 5}
